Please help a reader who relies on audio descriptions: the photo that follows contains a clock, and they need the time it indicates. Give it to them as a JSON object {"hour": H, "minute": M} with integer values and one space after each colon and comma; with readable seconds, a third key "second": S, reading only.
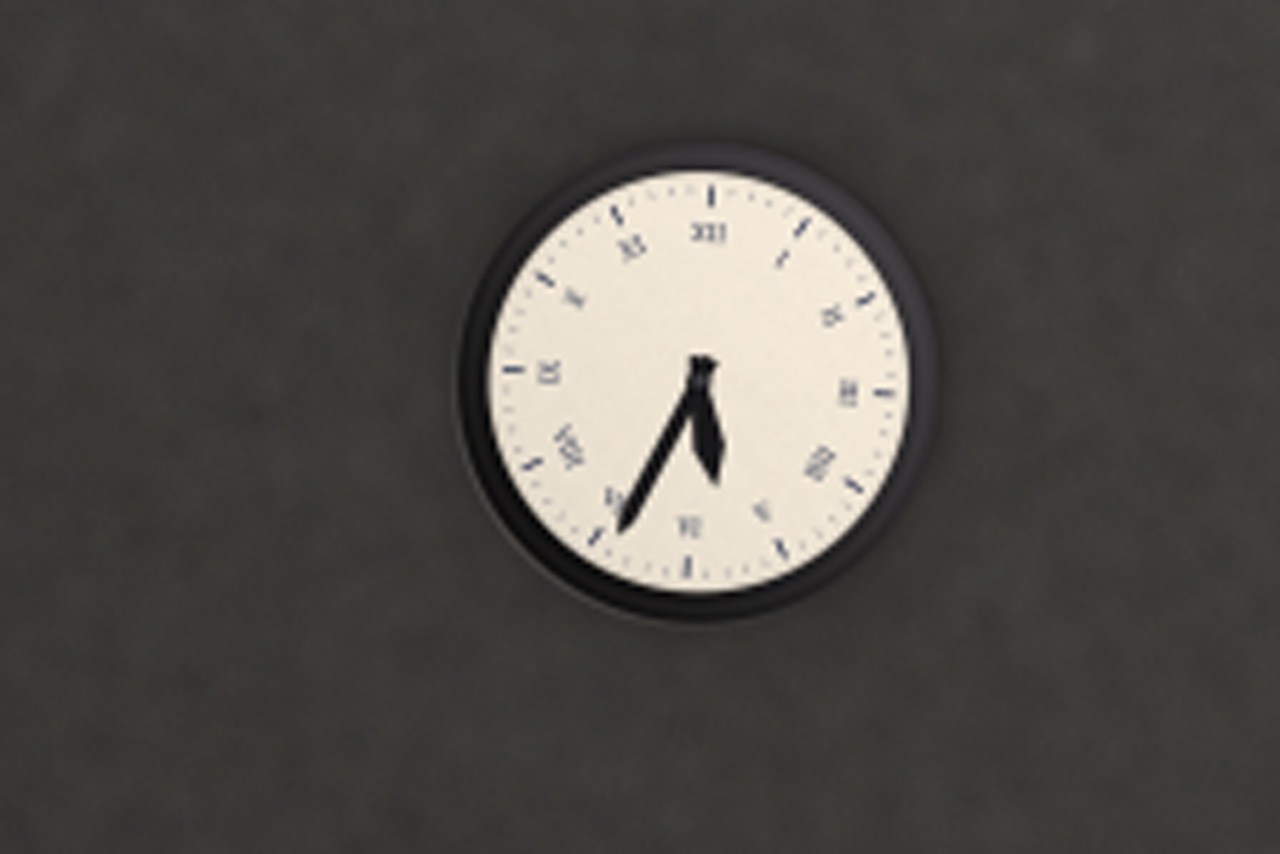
{"hour": 5, "minute": 34}
